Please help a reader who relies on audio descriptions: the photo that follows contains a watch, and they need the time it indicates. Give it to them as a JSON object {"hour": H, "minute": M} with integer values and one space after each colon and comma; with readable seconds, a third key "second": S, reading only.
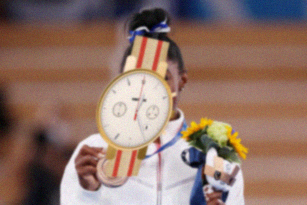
{"hour": 12, "minute": 25}
